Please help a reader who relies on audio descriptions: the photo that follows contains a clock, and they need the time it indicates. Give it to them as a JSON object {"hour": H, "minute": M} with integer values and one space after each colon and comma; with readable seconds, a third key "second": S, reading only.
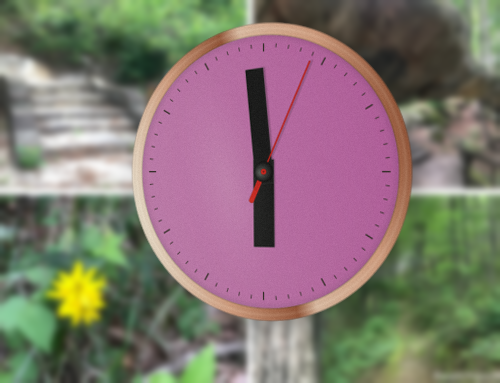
{"hour": 5, "minute": 59, "second": 4}
